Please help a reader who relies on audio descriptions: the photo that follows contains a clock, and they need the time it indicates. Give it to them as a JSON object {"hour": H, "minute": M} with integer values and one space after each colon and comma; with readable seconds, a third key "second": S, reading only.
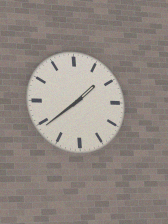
{"hour": 1, "minute": 39}
